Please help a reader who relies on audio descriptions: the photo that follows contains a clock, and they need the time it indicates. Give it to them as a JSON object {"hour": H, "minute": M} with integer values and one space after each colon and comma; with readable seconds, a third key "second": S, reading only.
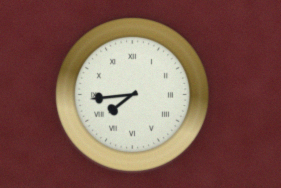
{"hour": 7, "minute": 44}
